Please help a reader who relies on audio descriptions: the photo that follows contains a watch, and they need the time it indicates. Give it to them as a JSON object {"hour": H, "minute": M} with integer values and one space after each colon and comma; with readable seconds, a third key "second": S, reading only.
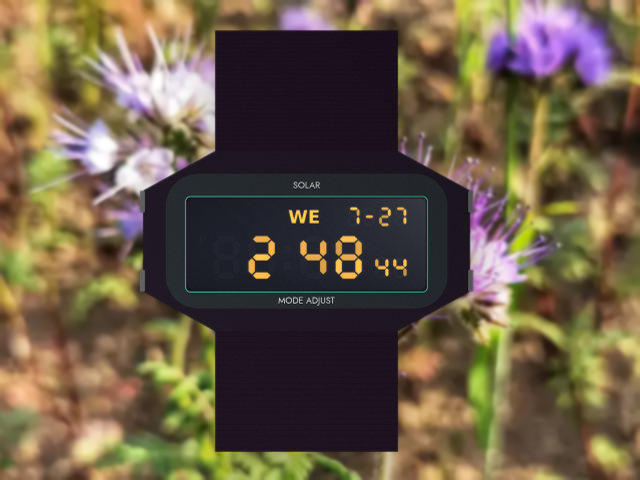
{"hour": 2, "minute": 48, "second": 44}
